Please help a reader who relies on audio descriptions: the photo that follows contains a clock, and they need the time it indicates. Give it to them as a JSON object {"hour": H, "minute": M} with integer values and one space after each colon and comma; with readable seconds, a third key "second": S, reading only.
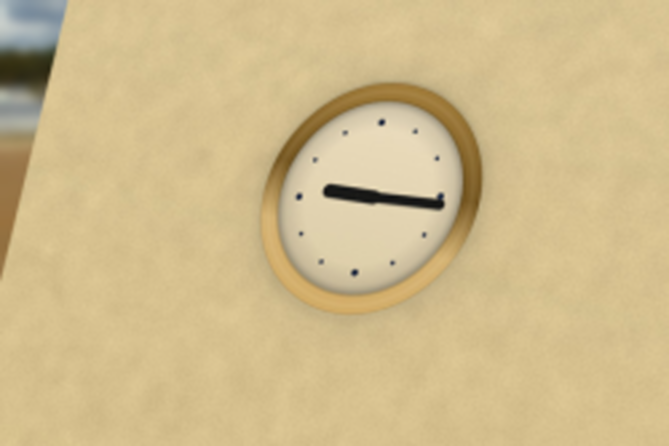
{"hour": 9, "minute": 16}
